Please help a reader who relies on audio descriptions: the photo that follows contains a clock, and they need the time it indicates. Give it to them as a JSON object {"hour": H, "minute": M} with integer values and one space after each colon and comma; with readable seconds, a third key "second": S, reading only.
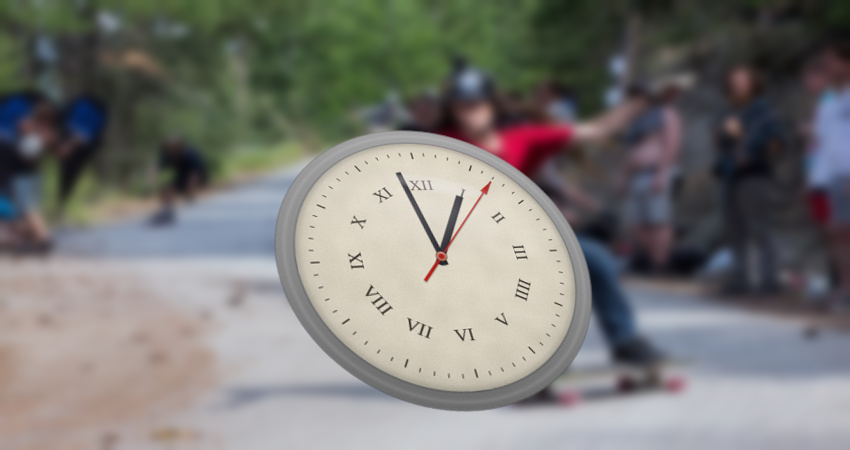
{"hour": 12, "minute": 58, "second": 7}
